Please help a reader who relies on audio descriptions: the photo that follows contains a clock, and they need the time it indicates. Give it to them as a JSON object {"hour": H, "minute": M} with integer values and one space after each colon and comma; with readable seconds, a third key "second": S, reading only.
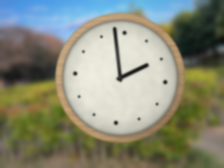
{"hour": 1, "minute": 58}
